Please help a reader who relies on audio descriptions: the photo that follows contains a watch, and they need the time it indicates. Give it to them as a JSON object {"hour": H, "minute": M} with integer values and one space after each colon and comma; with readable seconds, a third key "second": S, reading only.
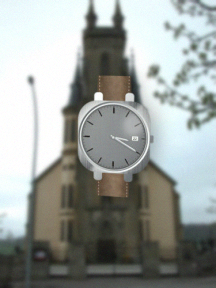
{"hour": 3, "minute": 20}
